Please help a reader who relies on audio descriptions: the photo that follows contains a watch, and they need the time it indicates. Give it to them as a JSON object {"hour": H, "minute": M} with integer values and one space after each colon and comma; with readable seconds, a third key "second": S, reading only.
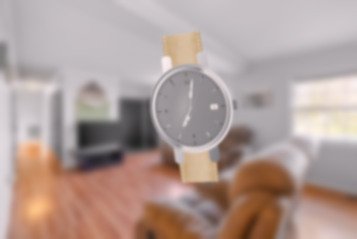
{"hour": 7, "minute": 2}
